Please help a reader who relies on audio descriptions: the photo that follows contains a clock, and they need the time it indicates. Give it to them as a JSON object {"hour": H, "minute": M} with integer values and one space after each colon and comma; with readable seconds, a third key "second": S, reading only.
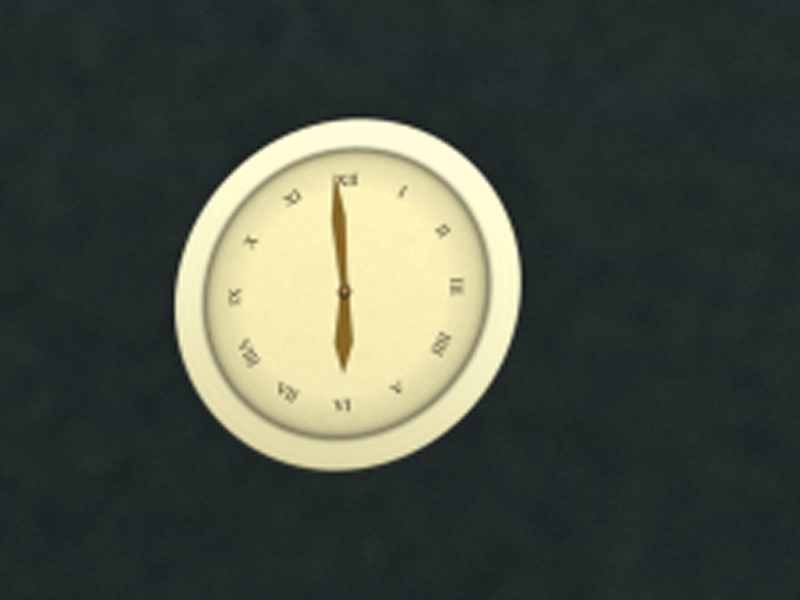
{"hour": 5, "minute": 59}
